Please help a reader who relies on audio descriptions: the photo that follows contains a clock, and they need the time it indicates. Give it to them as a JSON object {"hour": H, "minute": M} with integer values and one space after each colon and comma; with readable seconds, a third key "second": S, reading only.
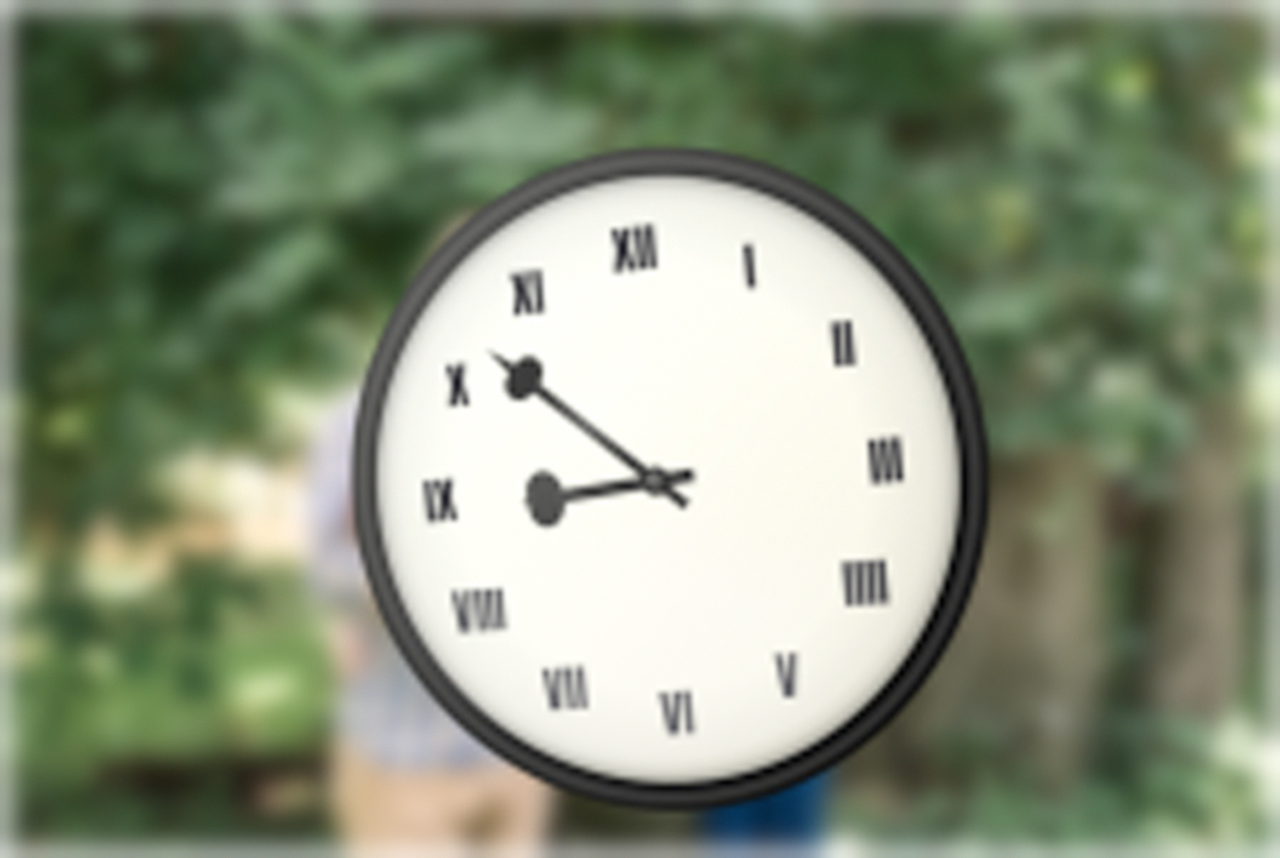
{"hour": 8, "minute": 52}
